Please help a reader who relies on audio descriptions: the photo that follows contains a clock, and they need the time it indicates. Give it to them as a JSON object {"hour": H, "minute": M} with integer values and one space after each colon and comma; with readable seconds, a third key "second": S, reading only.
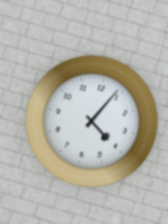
{"hour": 4, "minute": 4}
